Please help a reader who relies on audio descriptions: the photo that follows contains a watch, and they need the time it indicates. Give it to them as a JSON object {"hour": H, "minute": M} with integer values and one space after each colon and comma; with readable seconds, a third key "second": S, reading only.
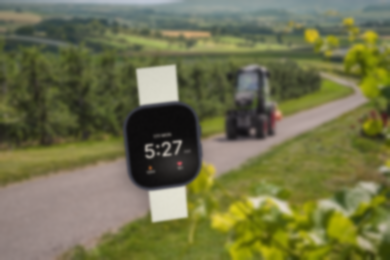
{"hour": 5, "minute": 27}
